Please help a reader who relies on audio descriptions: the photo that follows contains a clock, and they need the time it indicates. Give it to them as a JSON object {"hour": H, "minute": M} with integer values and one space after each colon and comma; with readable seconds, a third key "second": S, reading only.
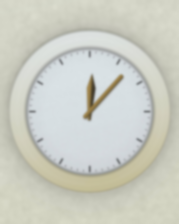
{"hour": 12, "minute": 7}
